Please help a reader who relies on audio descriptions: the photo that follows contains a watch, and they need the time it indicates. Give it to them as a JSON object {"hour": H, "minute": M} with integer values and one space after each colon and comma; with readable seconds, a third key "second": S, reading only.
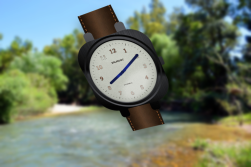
{"hour": 8, "minute": 10}
